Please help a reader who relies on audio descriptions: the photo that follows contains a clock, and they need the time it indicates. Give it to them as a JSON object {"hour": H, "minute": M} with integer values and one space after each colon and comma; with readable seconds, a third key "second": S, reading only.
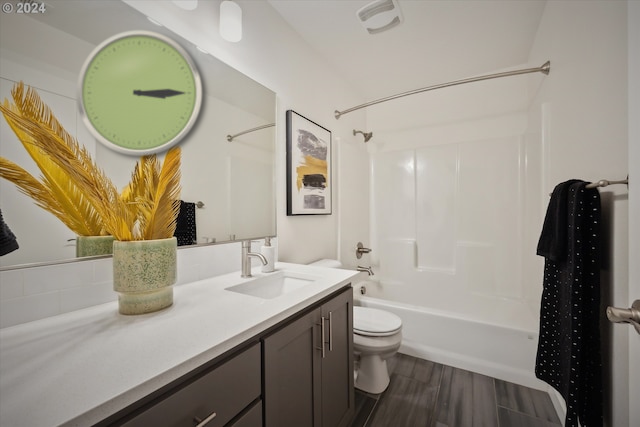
{"hour": 3, "minute": 15}
